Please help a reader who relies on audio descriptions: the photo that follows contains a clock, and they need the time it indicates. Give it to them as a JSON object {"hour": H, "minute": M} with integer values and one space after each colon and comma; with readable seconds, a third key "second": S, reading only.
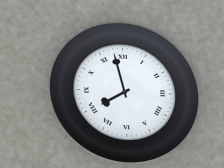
{"hour": 7, "minute": 58}
